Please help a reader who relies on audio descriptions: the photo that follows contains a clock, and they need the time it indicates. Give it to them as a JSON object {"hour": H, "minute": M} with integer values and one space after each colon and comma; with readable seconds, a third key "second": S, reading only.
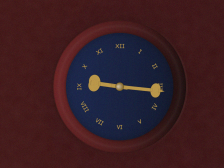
{"hour": 9, "minute": 16}
